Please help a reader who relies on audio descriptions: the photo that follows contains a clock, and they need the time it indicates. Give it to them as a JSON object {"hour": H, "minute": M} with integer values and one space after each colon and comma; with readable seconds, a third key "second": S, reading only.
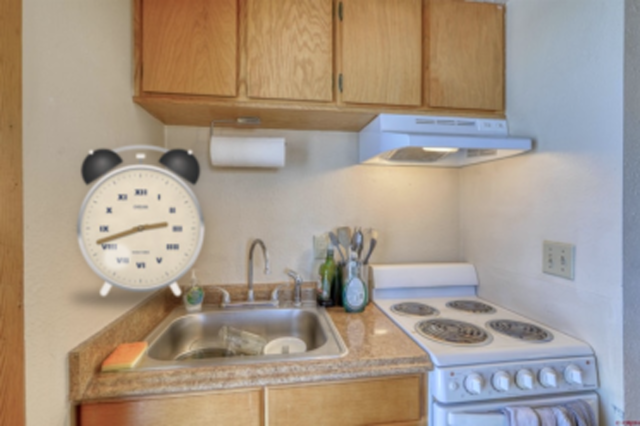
{"hour": 2, "minute": 42}
